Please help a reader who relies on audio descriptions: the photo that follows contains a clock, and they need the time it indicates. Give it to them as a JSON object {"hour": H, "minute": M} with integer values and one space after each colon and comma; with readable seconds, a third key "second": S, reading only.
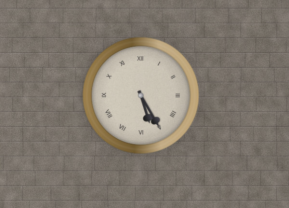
{"hour": 5, "minute": 25}
